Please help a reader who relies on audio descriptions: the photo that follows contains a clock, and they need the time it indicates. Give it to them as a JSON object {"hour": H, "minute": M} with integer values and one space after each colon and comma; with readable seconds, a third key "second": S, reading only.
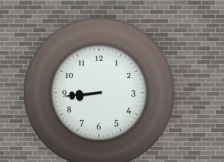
{"hour": 8, "minute": 44}
